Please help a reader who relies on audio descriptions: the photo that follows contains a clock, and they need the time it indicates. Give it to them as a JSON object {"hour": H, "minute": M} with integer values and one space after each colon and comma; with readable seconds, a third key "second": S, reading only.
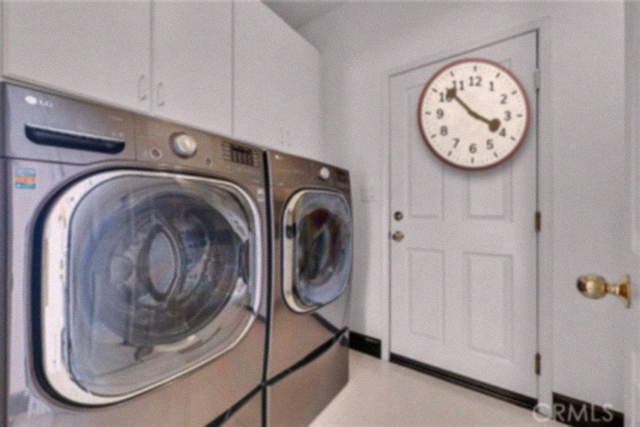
{"hour": 3, "minute": 52}
